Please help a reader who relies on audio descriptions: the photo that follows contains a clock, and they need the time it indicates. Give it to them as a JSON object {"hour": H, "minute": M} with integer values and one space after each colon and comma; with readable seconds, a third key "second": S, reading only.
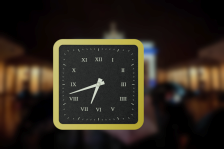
{"hour": 6, "minute": 42}
